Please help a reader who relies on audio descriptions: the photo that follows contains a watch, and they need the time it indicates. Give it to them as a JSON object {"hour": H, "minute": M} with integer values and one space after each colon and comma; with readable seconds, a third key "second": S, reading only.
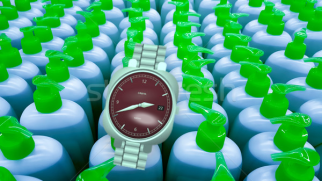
{"hour": 2, "minute": 41}
